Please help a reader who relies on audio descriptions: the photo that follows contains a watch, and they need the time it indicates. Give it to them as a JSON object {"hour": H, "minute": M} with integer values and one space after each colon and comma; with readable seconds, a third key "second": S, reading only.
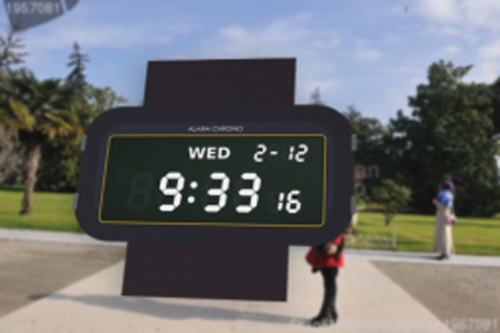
{"hour": 9, "minute": 33, "second": 16}
